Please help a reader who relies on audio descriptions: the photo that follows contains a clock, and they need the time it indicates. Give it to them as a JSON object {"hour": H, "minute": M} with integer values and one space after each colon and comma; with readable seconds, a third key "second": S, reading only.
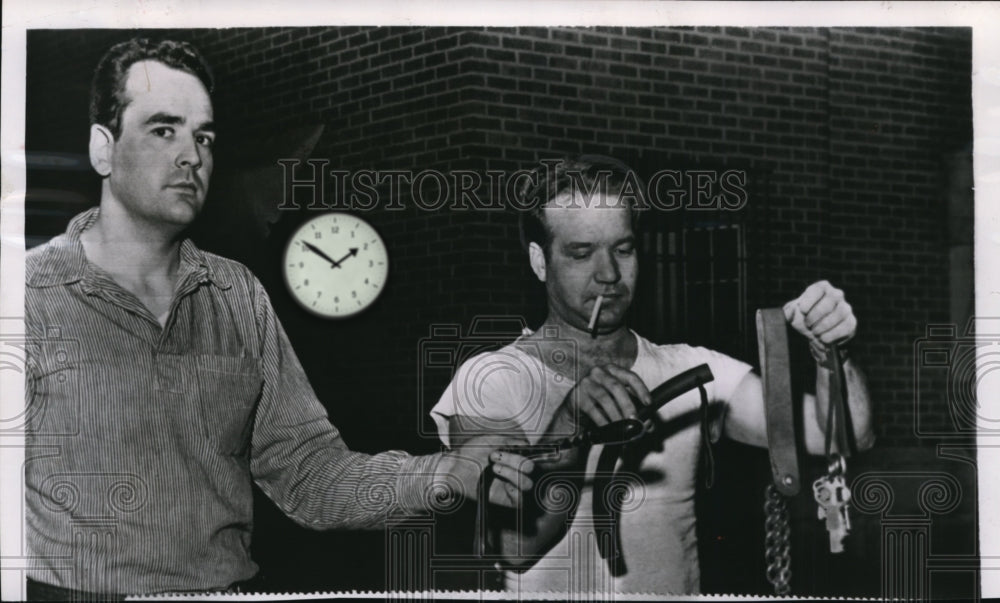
{"hour": 1, "minute": 51}
